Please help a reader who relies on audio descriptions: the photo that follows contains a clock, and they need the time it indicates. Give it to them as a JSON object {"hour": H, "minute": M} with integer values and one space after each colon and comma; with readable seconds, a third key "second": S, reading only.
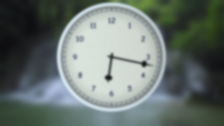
{"hour": 6, "minute": 17}
